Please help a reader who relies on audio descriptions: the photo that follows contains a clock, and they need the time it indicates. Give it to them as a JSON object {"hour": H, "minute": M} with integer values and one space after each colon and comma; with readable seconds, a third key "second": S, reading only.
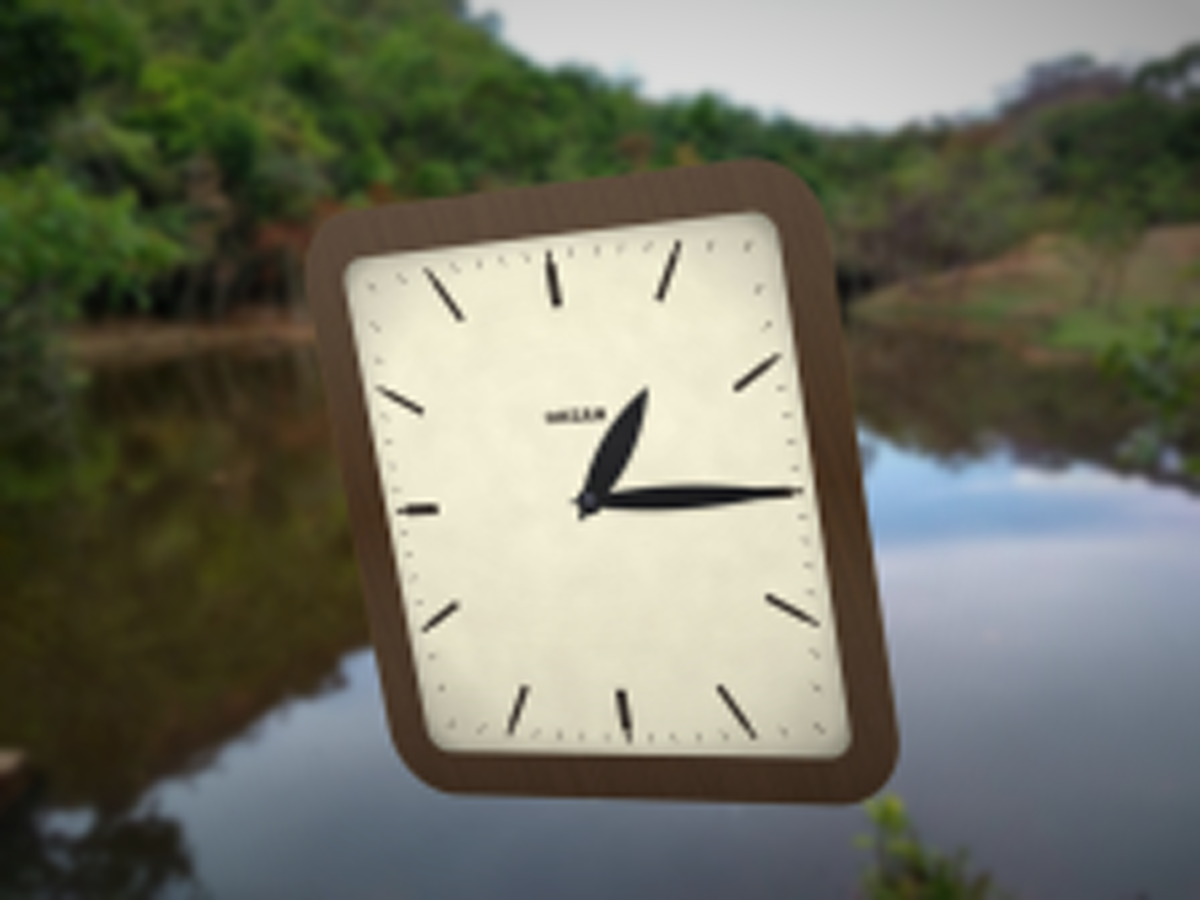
{"hour": 1, "minute": 15}
